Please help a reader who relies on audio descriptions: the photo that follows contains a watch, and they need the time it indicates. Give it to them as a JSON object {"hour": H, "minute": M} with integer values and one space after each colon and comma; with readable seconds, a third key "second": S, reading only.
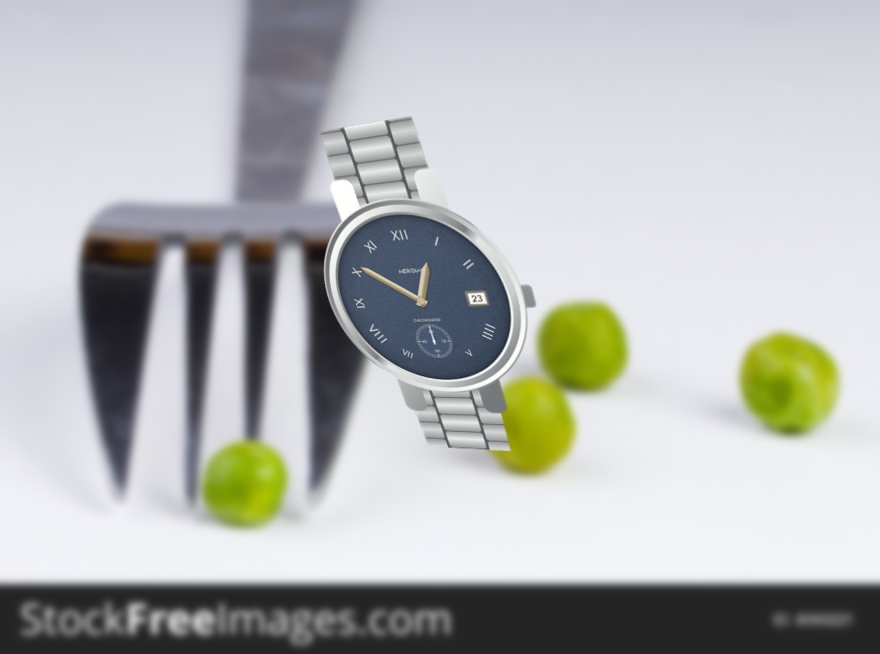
{"hour": 12, "minute": 51}
